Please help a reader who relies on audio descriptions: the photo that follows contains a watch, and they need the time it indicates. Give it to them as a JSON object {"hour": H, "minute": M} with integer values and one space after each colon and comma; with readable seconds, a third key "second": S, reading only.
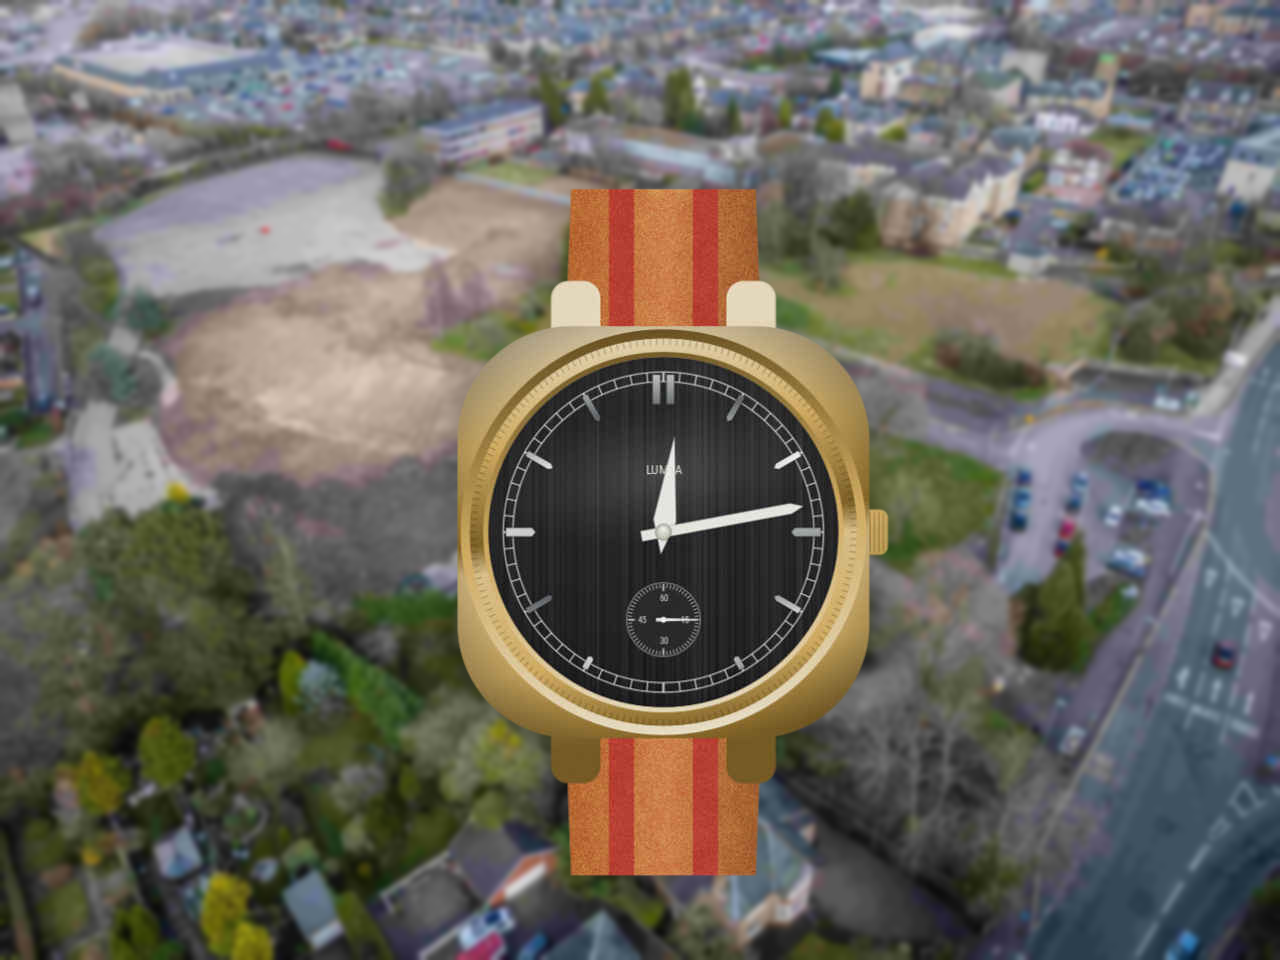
{"hour": 12, "minute": 13, "second": 15}
